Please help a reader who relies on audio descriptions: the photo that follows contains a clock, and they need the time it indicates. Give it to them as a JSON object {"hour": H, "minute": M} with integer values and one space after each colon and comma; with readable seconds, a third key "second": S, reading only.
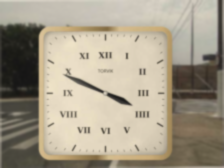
{"hour": 3, "minute": 49}
